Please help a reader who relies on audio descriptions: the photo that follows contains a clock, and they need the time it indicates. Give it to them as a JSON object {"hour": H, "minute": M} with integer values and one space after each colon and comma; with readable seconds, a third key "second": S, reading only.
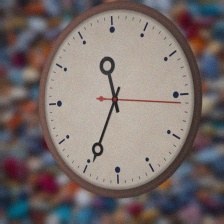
{"hour": 11, "minute": 34, "second": 16}
